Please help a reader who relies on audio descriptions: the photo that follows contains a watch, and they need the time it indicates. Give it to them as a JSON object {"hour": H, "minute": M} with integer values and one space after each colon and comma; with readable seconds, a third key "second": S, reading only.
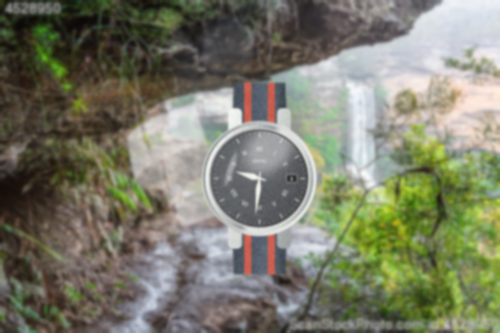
{"hour": 9, "minute": 31}
